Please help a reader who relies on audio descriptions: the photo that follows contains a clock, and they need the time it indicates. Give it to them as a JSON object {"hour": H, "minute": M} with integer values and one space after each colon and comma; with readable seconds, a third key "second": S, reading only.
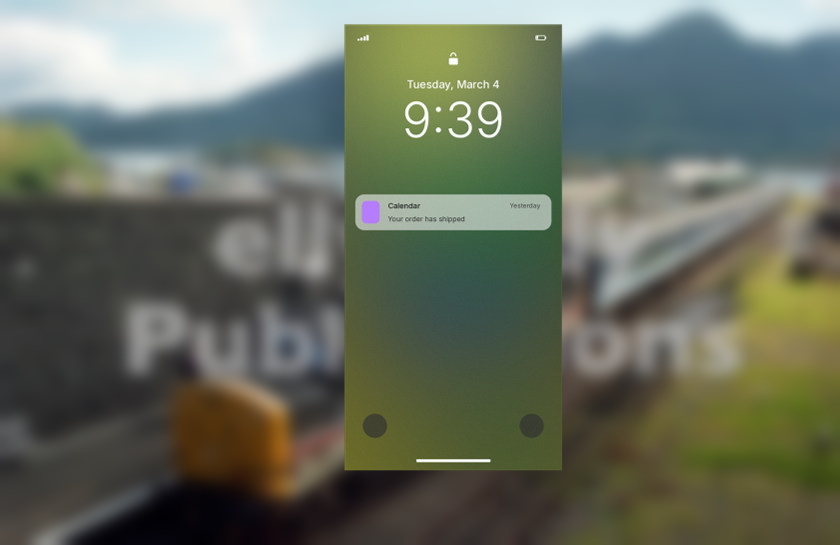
{"hour": 9, "minute": 39}
